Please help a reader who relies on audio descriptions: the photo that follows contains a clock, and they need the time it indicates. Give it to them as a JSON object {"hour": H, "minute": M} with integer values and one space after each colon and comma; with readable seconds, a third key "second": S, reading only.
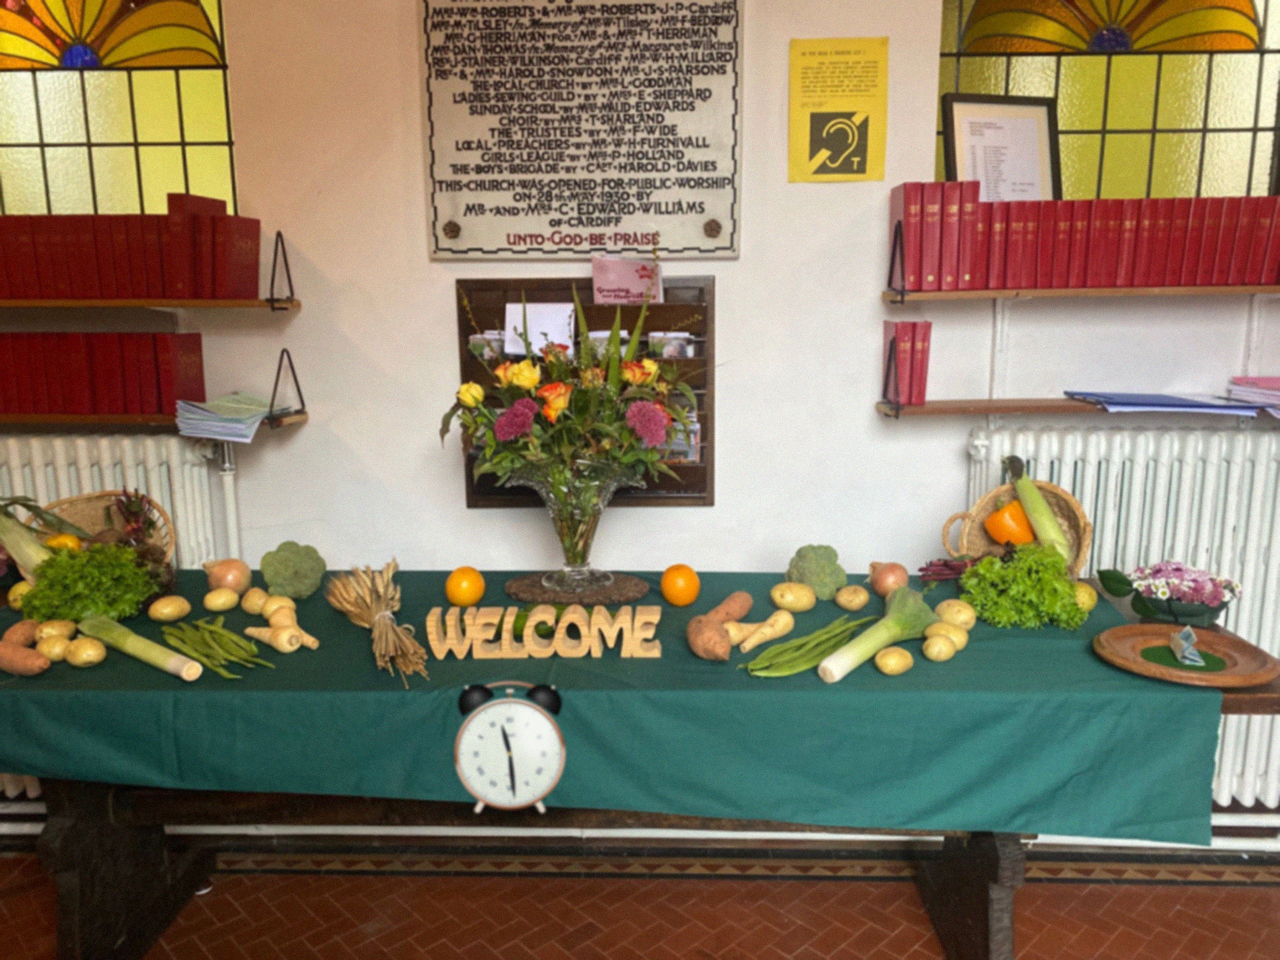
{"hour": 11, "minute": 29}
